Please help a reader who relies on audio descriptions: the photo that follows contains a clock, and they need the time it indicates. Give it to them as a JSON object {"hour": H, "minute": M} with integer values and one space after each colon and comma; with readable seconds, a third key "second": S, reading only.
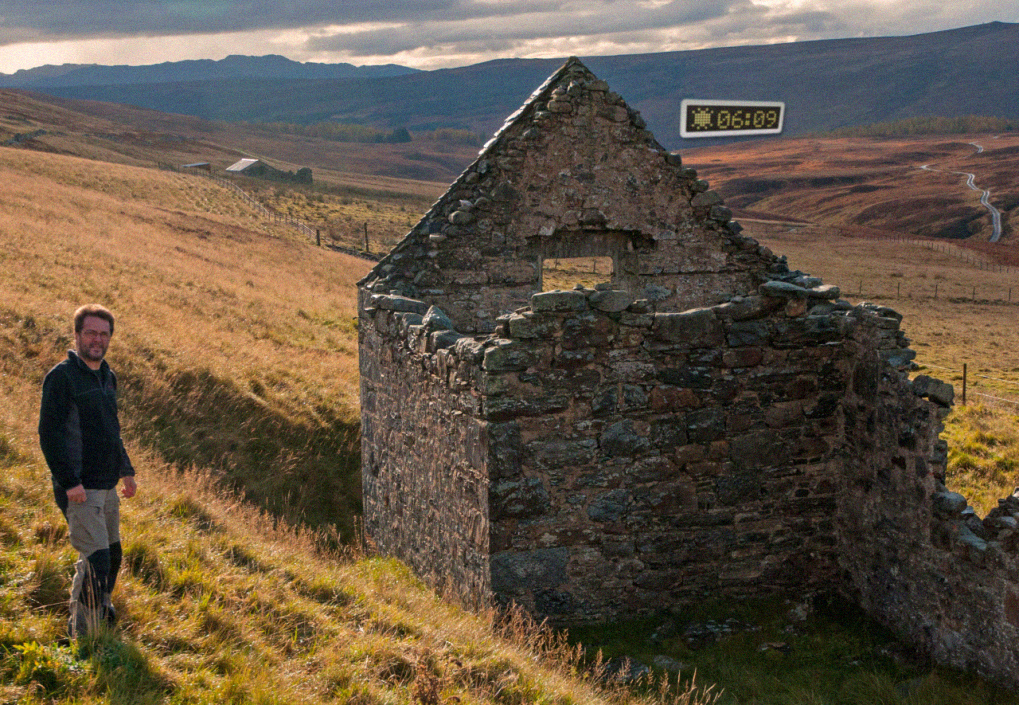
{"hour": 6, "minute": 9}
